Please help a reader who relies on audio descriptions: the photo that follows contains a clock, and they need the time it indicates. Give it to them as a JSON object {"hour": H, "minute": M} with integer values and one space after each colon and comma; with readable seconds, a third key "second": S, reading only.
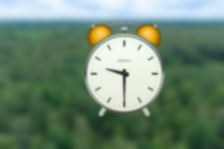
{"hour": 9, "minute": 30}
